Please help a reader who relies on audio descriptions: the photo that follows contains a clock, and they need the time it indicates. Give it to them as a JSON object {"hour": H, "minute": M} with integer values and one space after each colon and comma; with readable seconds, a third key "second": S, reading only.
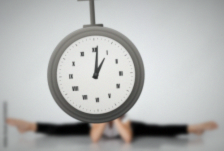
{"hour": 1, "minute": 1}
